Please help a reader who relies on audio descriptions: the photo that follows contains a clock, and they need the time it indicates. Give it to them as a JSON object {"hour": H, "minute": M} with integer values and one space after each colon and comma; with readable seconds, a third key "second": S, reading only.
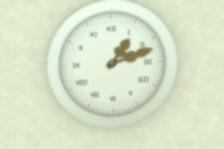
{"hour": 1, "minute": 12}
